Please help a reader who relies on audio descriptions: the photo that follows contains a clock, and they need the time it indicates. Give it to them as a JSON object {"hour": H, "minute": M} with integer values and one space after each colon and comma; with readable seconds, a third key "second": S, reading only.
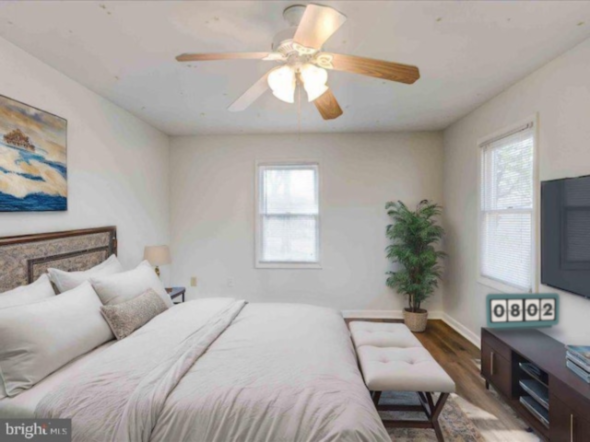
{"hour": 8, "minute": 2}
